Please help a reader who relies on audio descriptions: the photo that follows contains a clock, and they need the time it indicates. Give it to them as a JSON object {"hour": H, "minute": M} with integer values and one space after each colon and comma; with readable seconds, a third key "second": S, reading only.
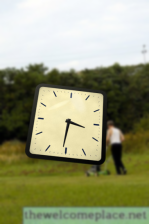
{"hour": 3, "minute": 31}
